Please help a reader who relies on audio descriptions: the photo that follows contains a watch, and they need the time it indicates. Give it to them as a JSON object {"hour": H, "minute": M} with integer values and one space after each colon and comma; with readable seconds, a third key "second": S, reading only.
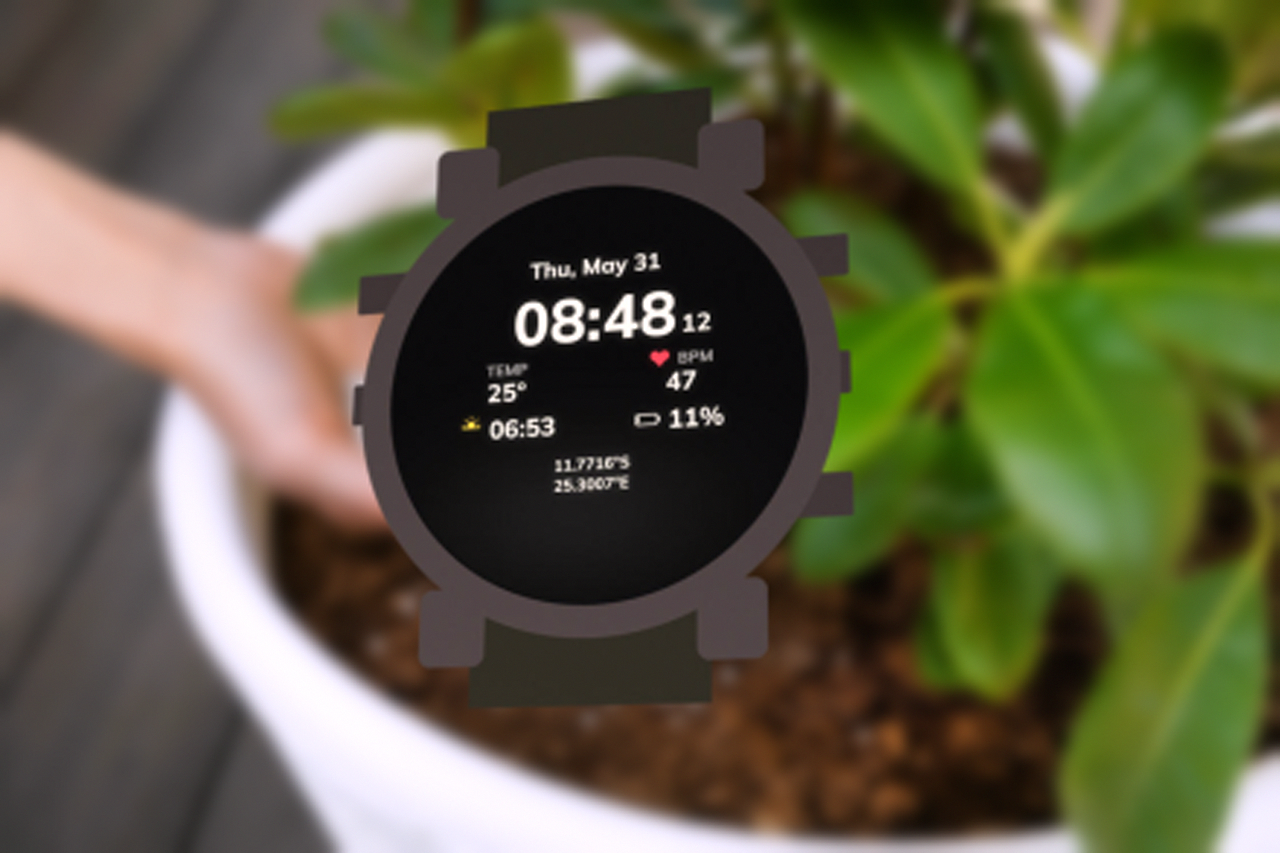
{"hour": 8, "minute": 48, "second": 12}
